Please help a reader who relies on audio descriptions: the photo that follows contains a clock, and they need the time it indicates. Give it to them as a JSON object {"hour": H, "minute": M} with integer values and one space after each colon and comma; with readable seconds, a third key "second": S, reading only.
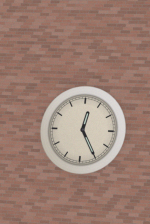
{"hour": 12, "minute": 25}
